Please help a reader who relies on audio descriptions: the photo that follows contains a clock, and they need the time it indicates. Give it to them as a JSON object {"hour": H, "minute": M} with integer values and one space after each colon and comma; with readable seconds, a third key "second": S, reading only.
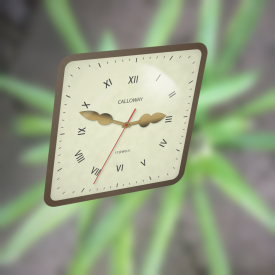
{"hour": 2, "minute": 48, "second": 34}
